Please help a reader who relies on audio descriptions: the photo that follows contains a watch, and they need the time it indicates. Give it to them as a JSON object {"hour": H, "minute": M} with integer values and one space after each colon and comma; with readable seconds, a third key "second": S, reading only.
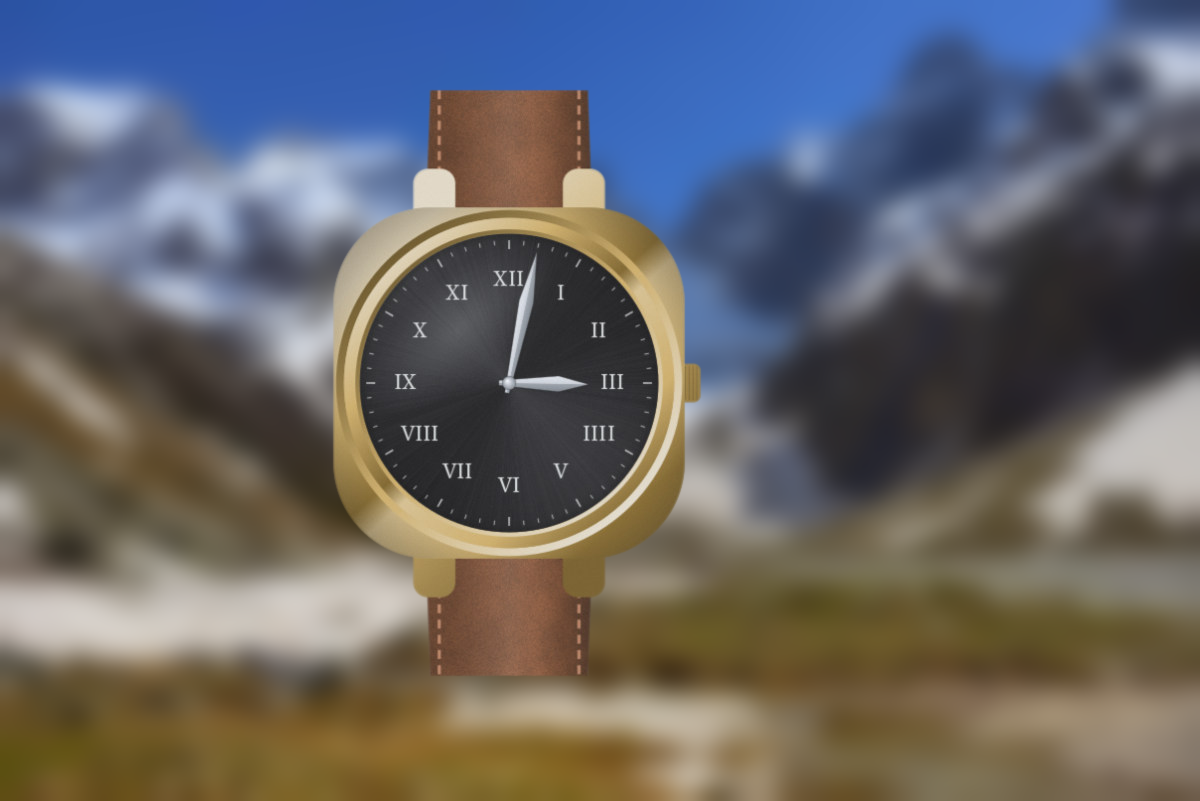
{"hour": 3, "minute": 2}
